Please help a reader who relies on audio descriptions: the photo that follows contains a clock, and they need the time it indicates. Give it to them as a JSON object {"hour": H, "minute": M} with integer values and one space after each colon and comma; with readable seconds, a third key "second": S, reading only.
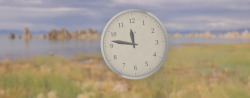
{"hour": 11, "minute": 47}
